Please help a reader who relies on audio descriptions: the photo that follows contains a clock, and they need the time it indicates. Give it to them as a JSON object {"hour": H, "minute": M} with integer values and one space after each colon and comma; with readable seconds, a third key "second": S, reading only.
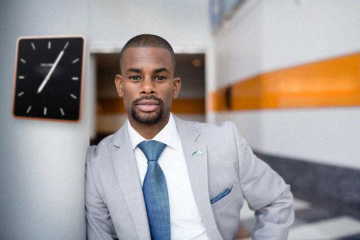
{"hour": 7, "minute": 5}
